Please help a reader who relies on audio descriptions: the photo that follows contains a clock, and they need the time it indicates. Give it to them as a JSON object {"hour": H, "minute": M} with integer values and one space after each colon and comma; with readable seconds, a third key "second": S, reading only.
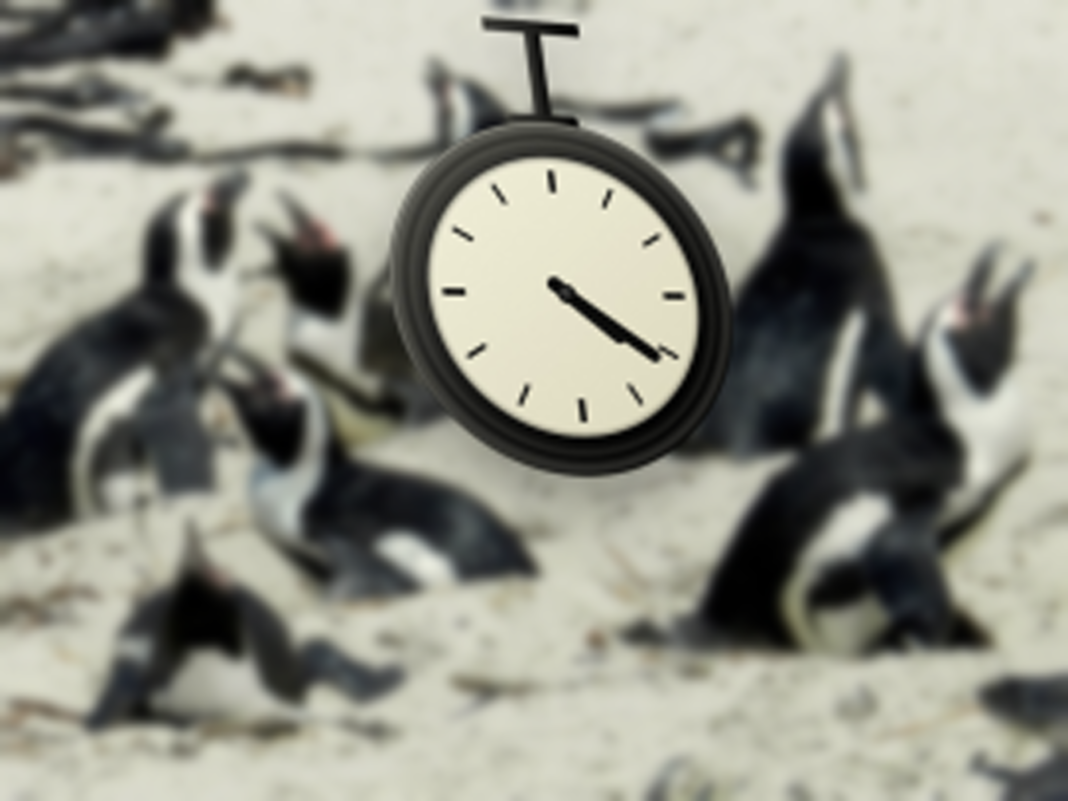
{"hour": 4, "minute": 21}
